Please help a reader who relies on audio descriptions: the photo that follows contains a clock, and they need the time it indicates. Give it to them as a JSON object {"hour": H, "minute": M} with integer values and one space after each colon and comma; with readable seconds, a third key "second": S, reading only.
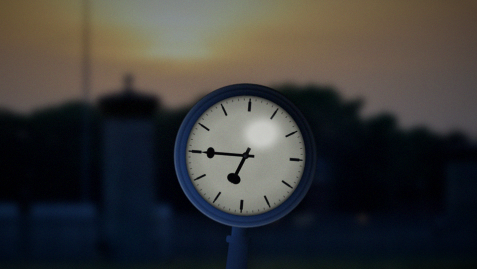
{"hour": 6, "minute": 45}
